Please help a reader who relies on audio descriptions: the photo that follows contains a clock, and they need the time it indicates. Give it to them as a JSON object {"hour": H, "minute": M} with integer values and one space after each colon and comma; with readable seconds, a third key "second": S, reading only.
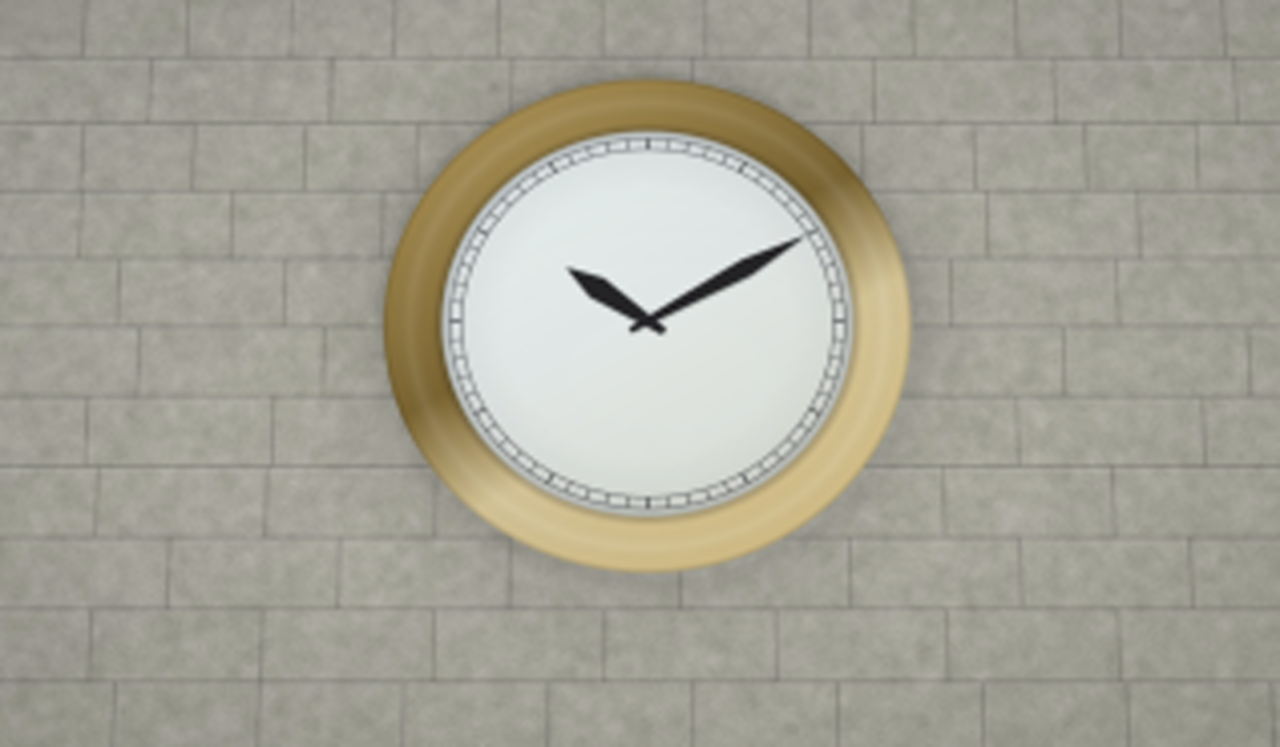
{"hour": 10, "minute": 10}
